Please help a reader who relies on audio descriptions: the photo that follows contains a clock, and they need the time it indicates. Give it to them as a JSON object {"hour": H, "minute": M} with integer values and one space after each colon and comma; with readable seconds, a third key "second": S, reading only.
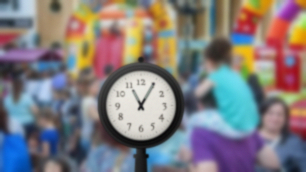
{"hour": 11, "minute": 5}
